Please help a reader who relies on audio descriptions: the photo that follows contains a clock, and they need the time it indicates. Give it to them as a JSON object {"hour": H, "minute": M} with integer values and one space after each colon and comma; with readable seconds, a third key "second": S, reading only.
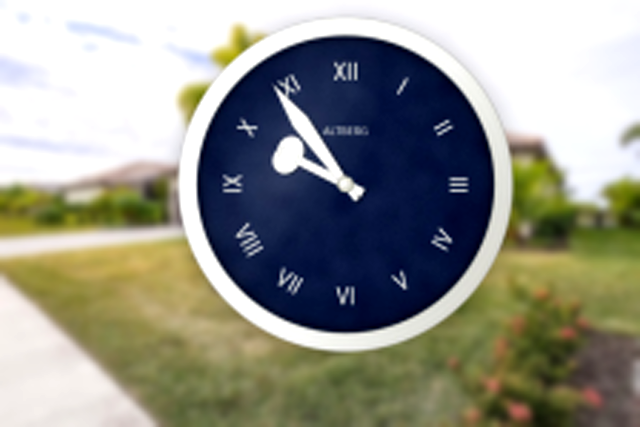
{"hour": 9, "minute": 54}
